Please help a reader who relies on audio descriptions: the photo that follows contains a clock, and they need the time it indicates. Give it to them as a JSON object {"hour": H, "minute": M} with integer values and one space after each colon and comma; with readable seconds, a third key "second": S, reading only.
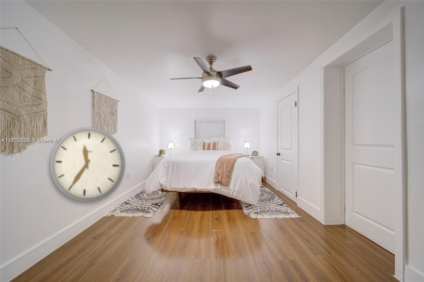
{"hour": 11, "minute": 35}
